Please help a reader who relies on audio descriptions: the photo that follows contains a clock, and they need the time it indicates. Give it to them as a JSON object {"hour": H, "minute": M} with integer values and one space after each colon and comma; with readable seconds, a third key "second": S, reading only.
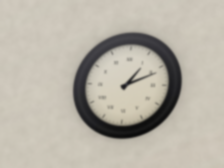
{"hour": 1, "minute": 11}
